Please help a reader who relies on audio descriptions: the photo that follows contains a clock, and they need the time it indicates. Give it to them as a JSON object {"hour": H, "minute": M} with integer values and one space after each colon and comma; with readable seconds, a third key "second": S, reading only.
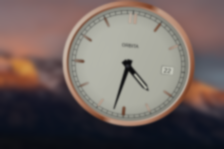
{"hour": 4, "minute": 32}
